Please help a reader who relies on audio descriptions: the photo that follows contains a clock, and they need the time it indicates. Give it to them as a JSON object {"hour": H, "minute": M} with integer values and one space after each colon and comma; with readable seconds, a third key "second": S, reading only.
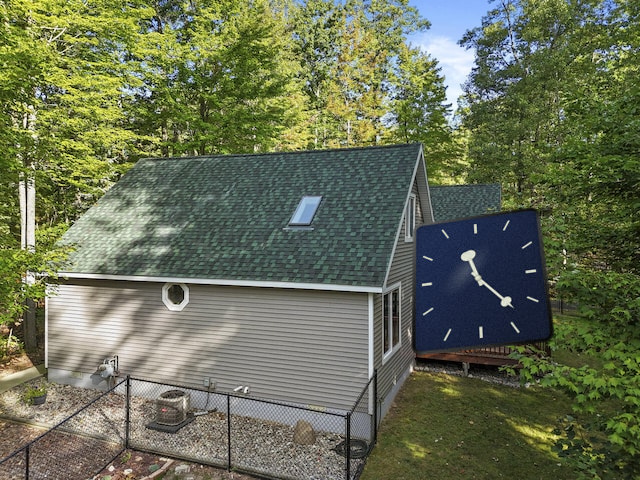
{"hour": 11, "minute": 23}
